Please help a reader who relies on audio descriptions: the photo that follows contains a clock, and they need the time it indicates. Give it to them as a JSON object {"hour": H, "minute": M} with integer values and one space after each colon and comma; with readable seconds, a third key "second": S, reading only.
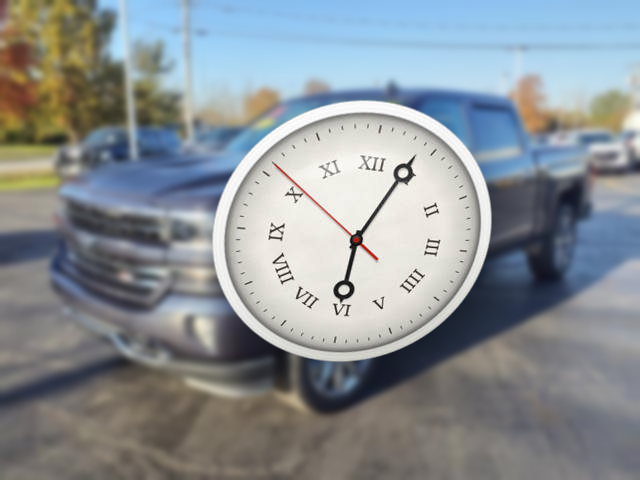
{"hour": 6, "minute": 3, "second": 51}
